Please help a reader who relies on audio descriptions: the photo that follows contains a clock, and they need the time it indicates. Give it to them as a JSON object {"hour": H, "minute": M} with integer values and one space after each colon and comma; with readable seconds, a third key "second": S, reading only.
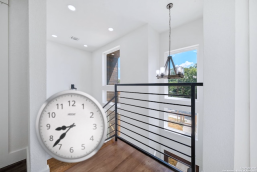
{"hour": 8, "minute": 37}
